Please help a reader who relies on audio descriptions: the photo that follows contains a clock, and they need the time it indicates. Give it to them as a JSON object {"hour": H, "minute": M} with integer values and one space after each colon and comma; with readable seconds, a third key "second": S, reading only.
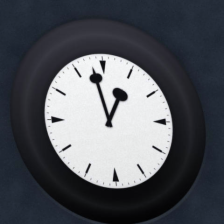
{"hour": 12, "minute": 58}
